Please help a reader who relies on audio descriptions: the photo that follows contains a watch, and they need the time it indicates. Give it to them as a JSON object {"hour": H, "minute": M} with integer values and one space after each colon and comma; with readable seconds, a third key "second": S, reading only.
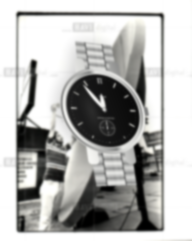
{"hour": 11, "minute": 54}
